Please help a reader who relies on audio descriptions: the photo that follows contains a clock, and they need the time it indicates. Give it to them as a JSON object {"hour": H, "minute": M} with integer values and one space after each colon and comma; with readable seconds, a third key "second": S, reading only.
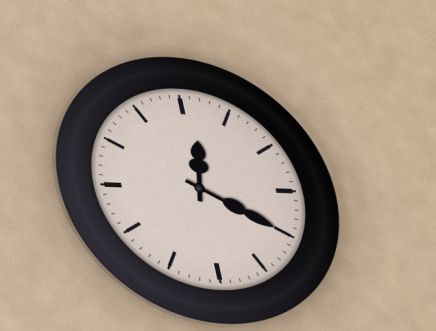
{"hour": 12, "minute": 20}
